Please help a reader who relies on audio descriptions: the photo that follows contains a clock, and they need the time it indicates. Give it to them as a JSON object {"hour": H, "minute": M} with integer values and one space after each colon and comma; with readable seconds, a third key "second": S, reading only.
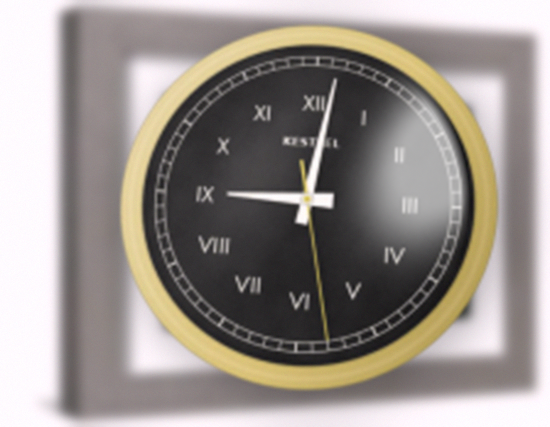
{"hour": 9, "minute": 1, "second": 28}
